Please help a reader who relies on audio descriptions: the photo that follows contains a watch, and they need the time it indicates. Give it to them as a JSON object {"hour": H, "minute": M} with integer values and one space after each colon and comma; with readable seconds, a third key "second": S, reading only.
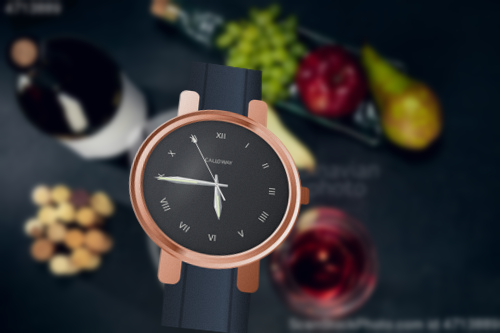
{"hour": 5, "minute": 44, "second": 55}
